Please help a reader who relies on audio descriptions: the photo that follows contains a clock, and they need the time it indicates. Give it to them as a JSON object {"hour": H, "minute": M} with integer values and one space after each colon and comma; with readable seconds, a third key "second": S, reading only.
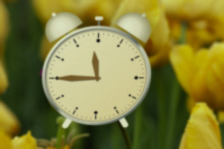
{"hour": 11, "minute": 45}
